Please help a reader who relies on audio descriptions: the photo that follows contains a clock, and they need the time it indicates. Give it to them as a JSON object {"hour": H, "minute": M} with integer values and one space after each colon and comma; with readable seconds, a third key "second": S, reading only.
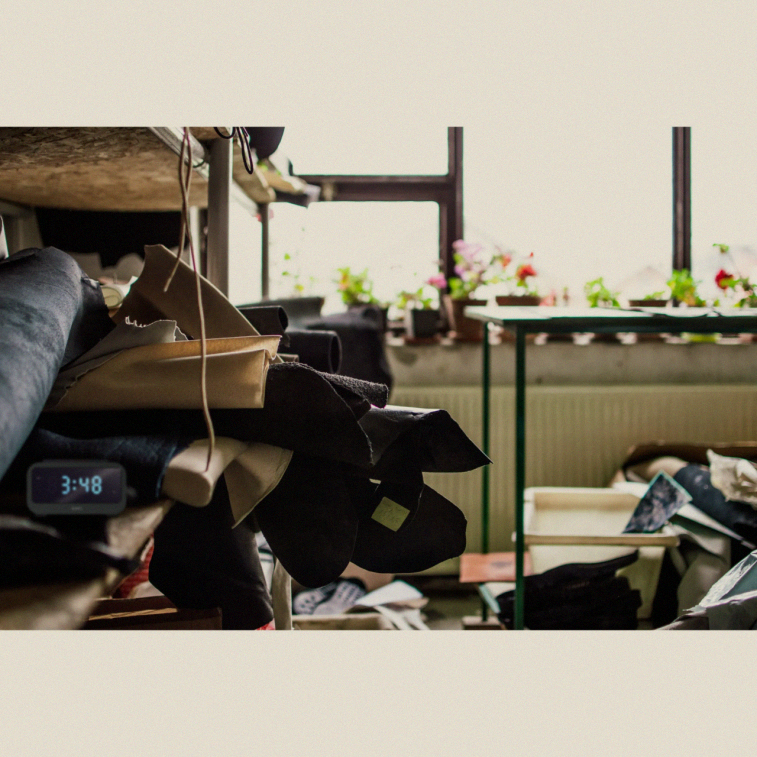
{"hour": 3, "minute": 48}
